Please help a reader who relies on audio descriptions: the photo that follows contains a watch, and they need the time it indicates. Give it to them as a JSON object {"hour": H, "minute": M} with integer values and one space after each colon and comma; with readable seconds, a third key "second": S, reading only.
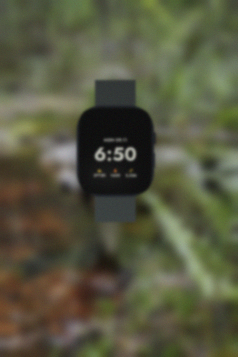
{"hour": 6, "minute": 50}
